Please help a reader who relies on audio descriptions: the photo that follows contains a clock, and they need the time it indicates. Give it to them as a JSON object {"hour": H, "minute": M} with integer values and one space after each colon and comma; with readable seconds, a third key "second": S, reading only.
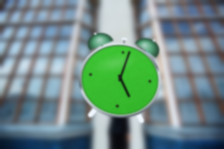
{"hour": 5, "minute": 2}
